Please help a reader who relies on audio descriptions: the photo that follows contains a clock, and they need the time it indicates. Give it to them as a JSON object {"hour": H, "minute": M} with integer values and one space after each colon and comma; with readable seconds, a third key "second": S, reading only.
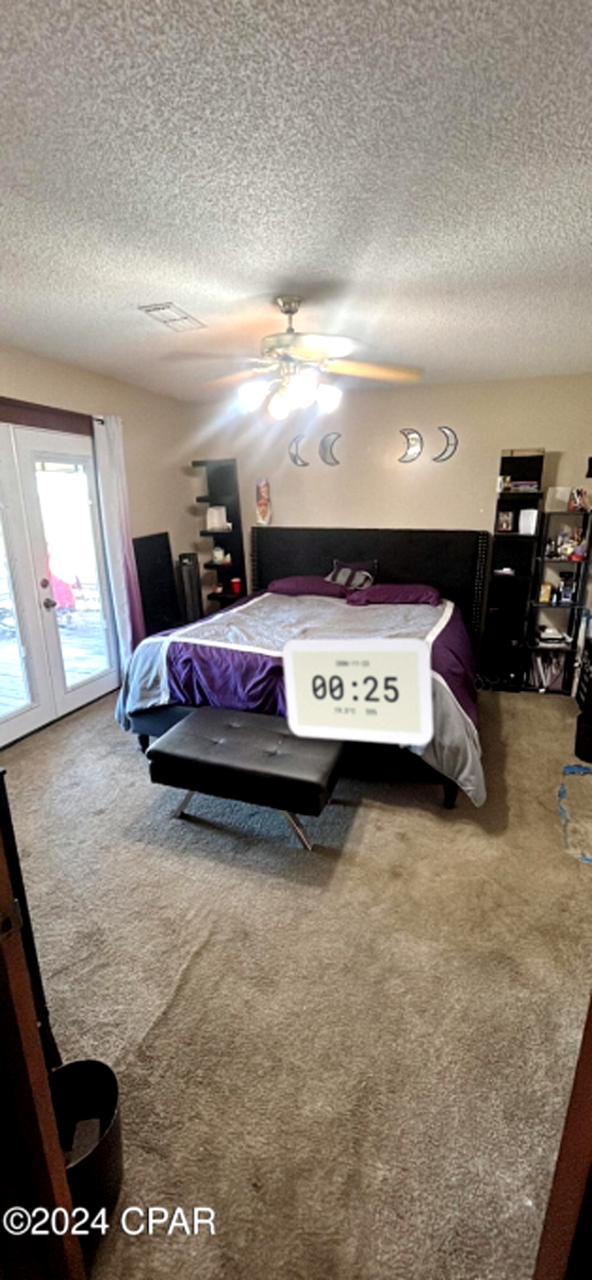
{"hour": 0, "minute": 25}
